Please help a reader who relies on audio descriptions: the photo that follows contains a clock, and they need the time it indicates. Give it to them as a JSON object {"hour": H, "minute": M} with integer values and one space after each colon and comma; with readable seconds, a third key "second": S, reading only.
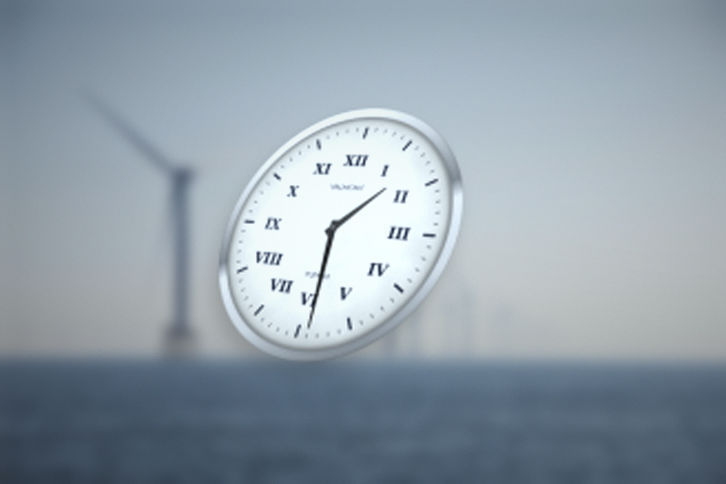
{"hour": 1, "minute": 29}
